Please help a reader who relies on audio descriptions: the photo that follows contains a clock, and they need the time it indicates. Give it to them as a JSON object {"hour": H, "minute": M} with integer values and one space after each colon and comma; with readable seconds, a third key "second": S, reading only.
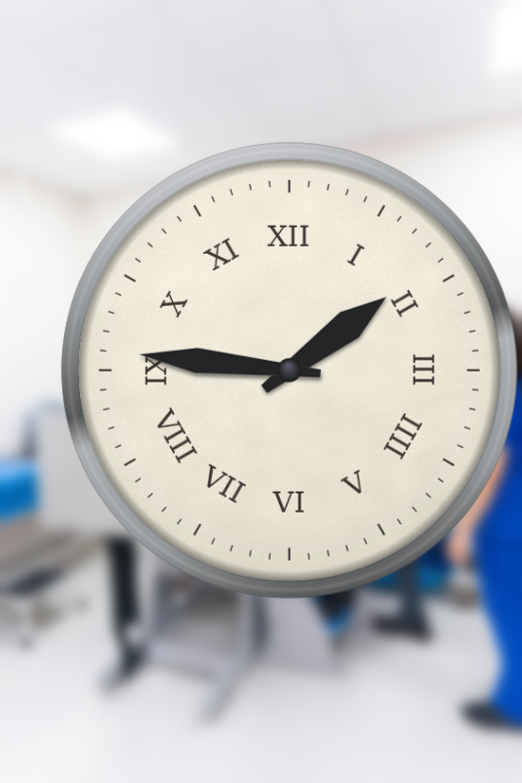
{"hour": 1, "minute": 46}
